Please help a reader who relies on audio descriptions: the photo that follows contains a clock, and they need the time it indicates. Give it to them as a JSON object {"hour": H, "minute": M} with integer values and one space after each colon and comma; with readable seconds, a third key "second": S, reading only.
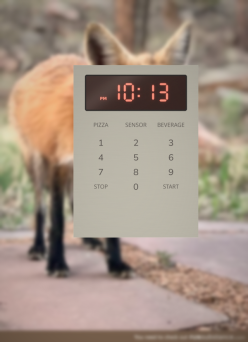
{"hour": 10, "minute": 13}
